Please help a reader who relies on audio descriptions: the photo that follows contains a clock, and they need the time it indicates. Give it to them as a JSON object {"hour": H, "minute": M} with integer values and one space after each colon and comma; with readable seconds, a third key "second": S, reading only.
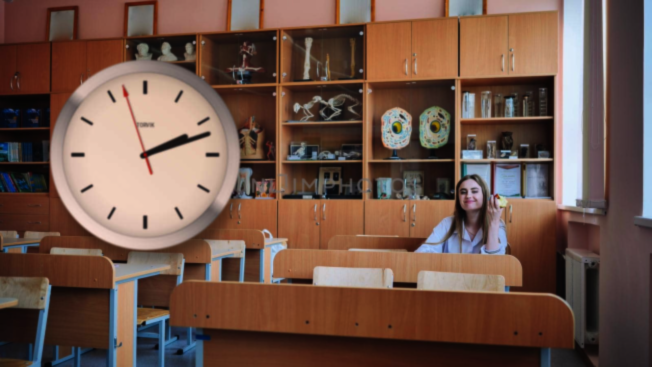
{"hour": 2, "minute": 11, "second": 57}
